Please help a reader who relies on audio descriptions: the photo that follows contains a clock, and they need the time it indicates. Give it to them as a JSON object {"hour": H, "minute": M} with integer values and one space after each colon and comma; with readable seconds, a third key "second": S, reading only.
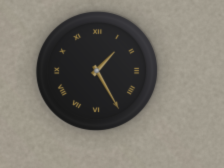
{"hour": 1, "minute": 25}
